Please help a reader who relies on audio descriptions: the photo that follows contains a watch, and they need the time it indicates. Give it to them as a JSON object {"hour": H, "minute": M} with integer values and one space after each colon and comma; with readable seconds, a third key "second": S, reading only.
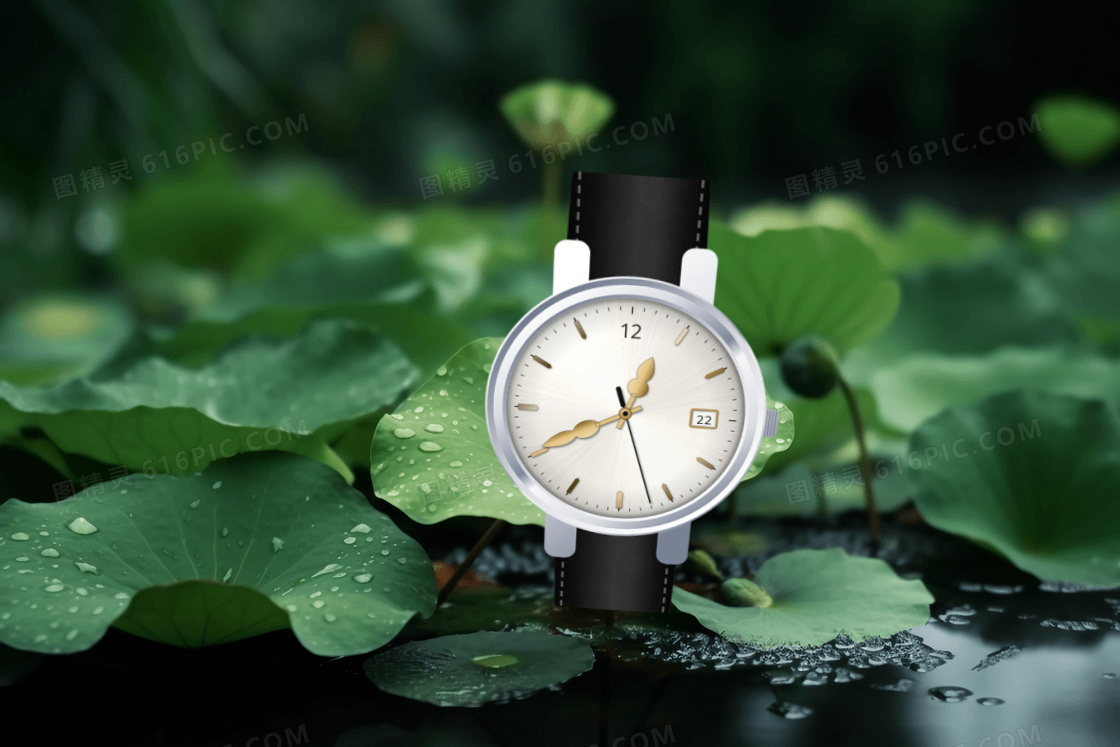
{"hour": 12, "minute": 40, "second": 27}
